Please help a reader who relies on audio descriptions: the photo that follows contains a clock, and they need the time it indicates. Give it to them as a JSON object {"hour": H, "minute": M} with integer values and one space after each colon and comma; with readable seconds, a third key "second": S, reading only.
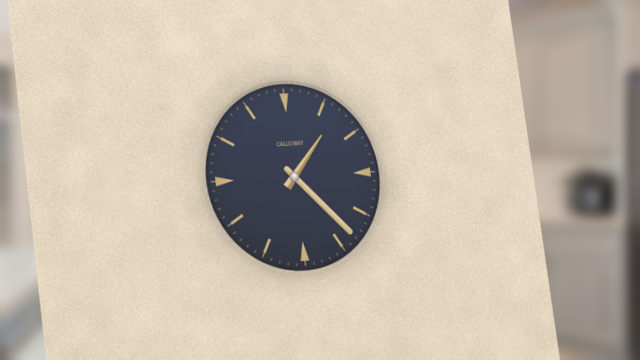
{"hour": 1, "minute": 23}
